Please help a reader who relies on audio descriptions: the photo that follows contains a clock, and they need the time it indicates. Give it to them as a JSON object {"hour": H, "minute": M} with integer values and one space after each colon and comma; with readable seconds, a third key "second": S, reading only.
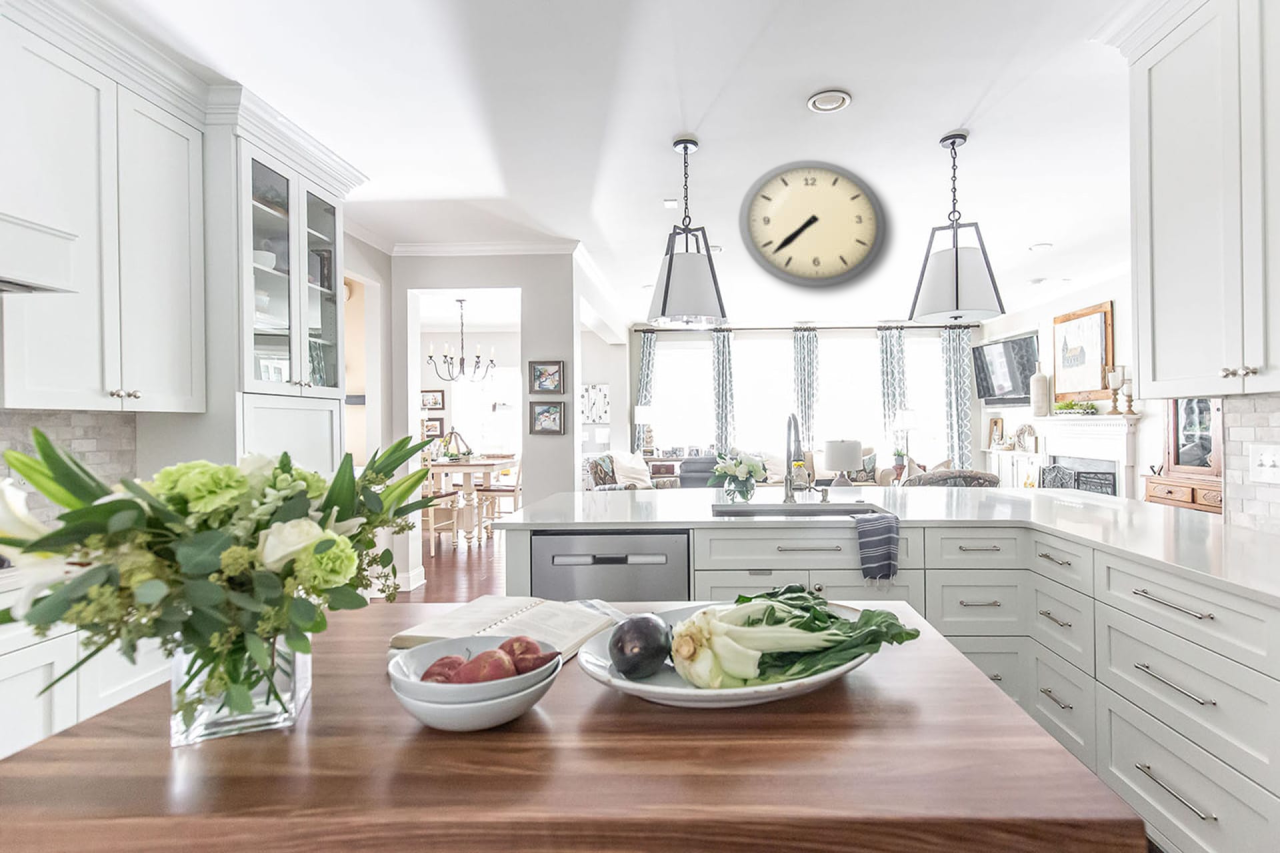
{"hour": 7, "minute": 38}
